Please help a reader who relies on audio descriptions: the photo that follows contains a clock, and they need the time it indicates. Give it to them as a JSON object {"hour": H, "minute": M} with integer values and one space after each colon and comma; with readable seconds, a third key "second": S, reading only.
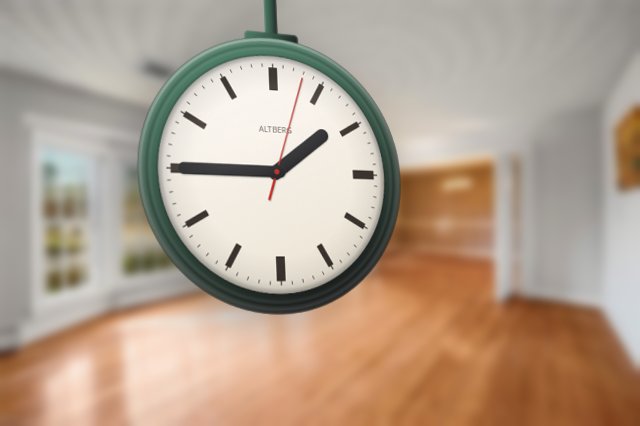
{"hour": 1, "minute": 45, "second": 3}
